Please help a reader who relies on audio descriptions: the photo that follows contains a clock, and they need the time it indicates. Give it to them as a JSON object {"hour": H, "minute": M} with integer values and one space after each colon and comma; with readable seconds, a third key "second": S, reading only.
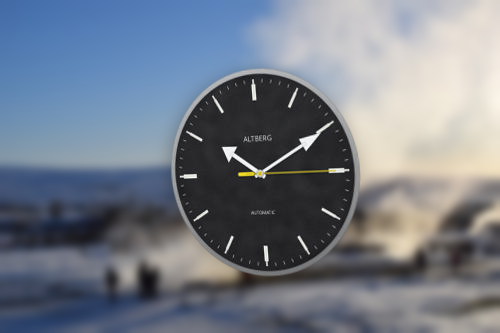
{"hour": 10, "minute": 10, "second": 15}
